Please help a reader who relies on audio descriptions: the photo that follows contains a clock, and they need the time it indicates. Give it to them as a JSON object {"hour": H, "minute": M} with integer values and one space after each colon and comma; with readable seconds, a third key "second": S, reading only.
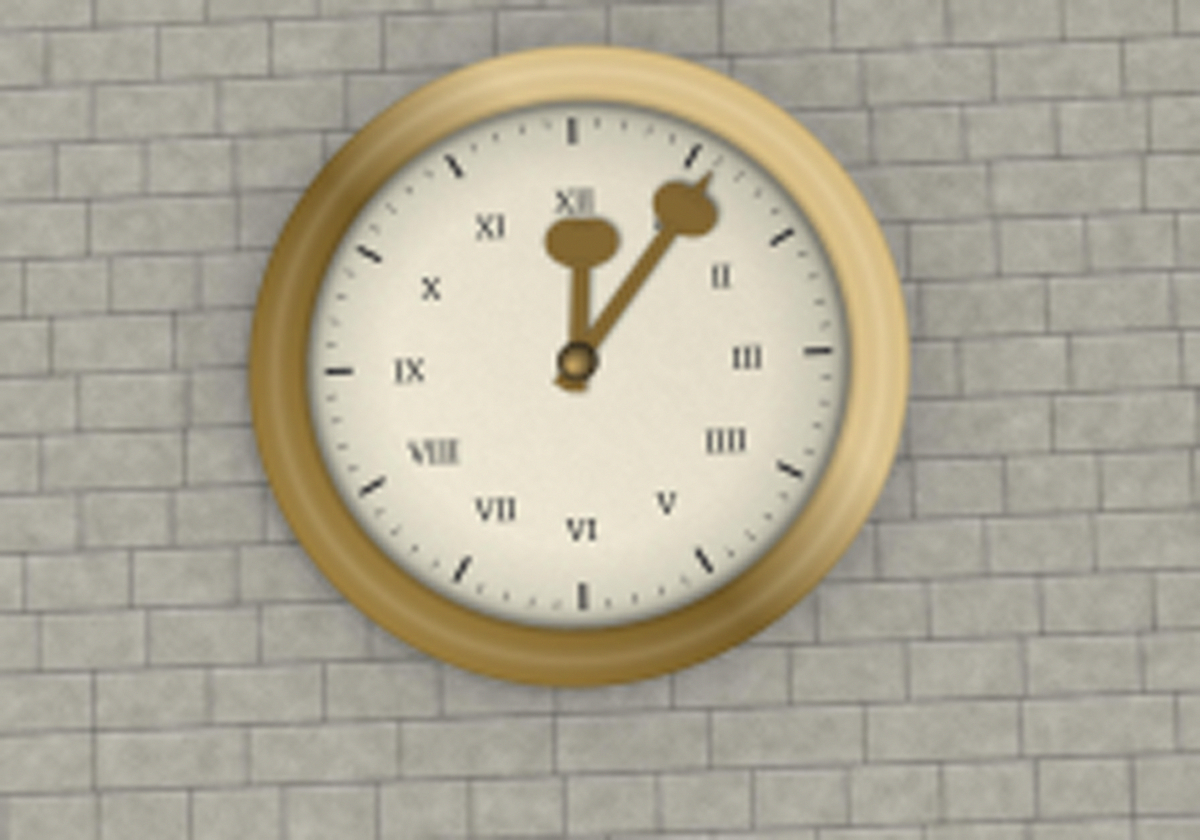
{"hour": 12, "minute": 6}
